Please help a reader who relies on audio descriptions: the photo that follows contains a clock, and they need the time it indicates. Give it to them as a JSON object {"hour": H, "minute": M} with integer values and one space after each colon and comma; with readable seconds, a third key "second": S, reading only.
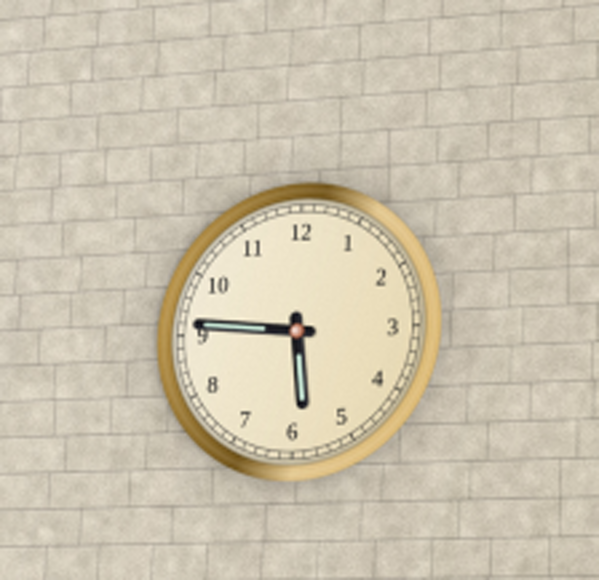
{"hour": 5, "minute": 46}
